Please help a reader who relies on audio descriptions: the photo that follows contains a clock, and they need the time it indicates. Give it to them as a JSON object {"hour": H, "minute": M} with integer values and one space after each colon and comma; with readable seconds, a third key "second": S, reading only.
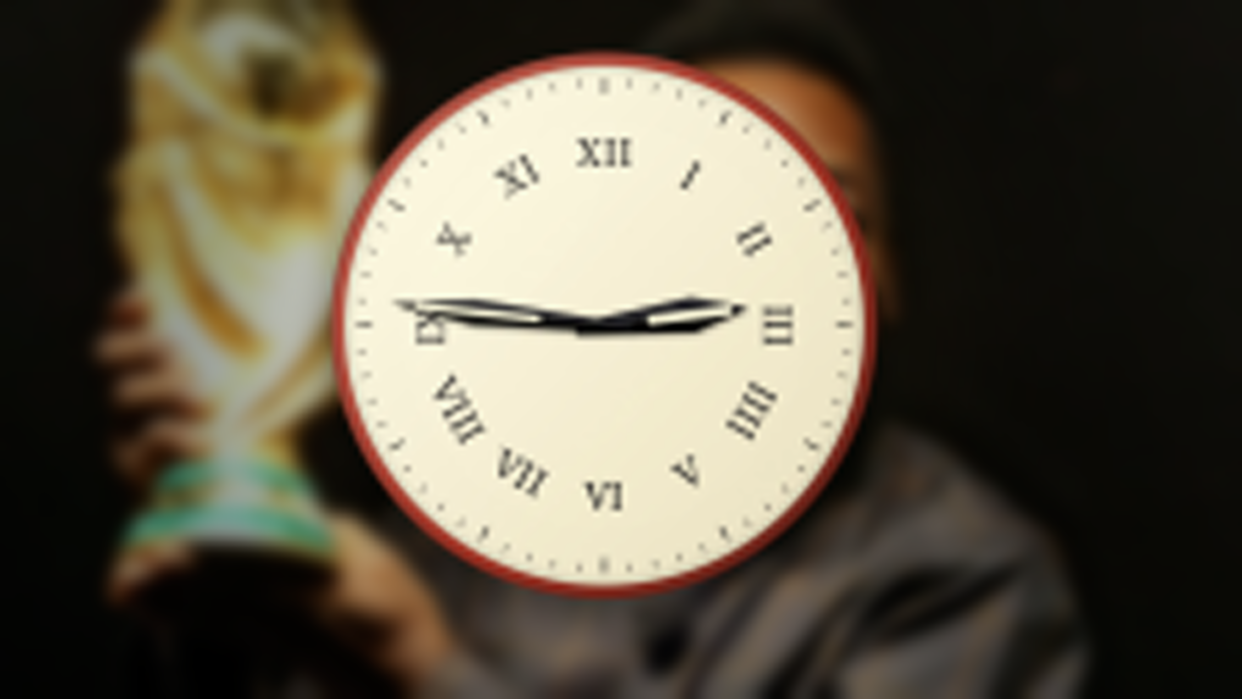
{"hour": 2, "minute": 46}
